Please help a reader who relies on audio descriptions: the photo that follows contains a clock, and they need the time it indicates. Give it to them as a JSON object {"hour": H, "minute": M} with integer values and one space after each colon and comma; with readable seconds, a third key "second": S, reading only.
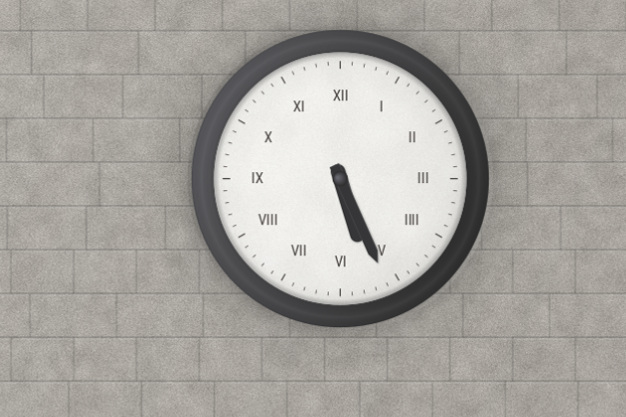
{"hour": 5, "minute": 26}
